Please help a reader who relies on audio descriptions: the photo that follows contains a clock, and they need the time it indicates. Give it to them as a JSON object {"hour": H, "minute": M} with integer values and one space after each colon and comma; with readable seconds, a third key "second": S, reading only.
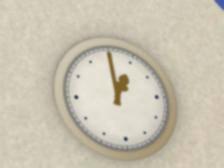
{"hour": 1, "minute": 0}
